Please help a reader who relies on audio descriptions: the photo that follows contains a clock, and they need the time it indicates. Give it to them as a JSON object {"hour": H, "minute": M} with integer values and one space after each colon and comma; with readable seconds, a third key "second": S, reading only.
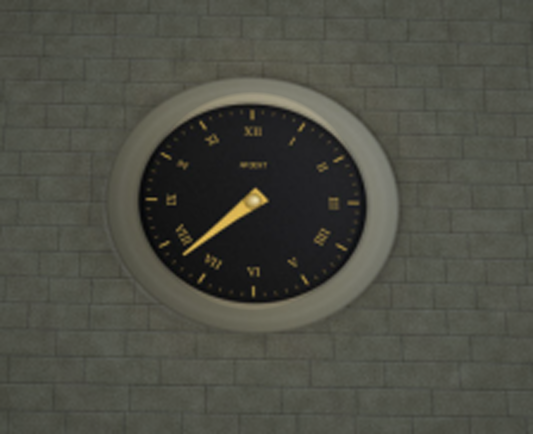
{"hour": 7, "minute": 38}
